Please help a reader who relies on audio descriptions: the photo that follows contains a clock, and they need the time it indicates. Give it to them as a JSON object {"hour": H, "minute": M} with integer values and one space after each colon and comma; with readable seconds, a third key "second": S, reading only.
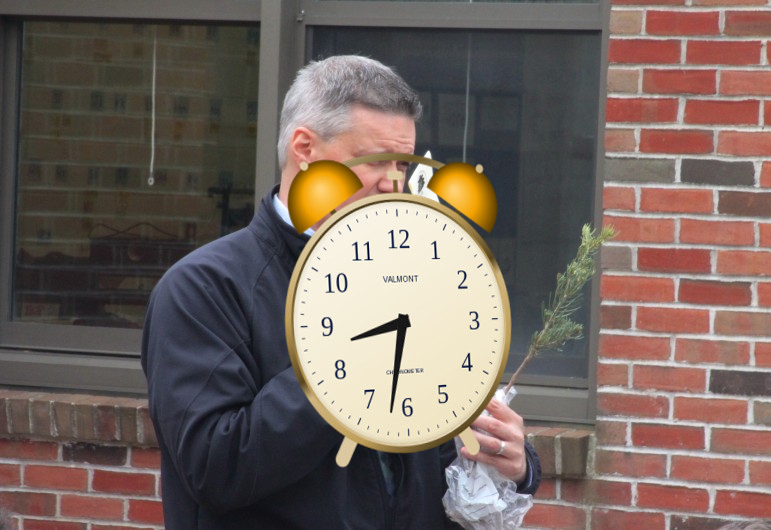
{"hour": 8, "minute": 32}
